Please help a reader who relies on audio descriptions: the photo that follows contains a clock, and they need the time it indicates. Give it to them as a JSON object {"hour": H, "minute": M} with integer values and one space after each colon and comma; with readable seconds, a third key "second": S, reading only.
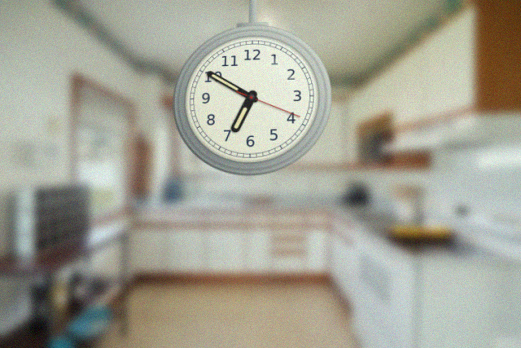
{"hour": 6, "minute": 50, "second": 19}
